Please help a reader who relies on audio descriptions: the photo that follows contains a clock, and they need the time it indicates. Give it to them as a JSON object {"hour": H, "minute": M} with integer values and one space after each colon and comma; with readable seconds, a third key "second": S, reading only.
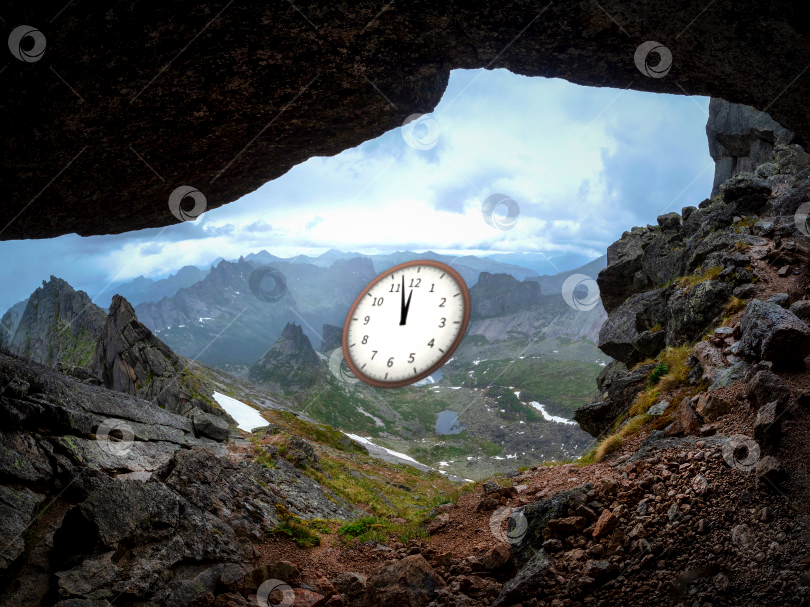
{"hour": 11, "minute": 57}
